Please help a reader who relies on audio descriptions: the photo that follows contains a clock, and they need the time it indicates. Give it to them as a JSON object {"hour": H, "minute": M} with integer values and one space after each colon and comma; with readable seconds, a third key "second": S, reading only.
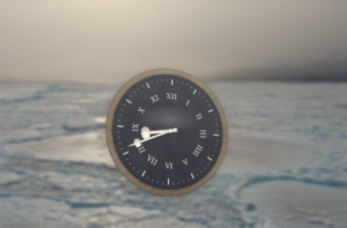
{"hour": 8, "minute": 41}
